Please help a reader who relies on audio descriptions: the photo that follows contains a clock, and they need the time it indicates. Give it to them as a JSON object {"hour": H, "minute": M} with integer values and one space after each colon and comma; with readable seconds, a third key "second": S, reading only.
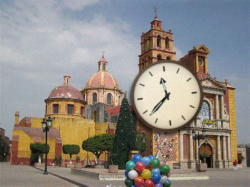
{"hour": 11, "minute": 38}
